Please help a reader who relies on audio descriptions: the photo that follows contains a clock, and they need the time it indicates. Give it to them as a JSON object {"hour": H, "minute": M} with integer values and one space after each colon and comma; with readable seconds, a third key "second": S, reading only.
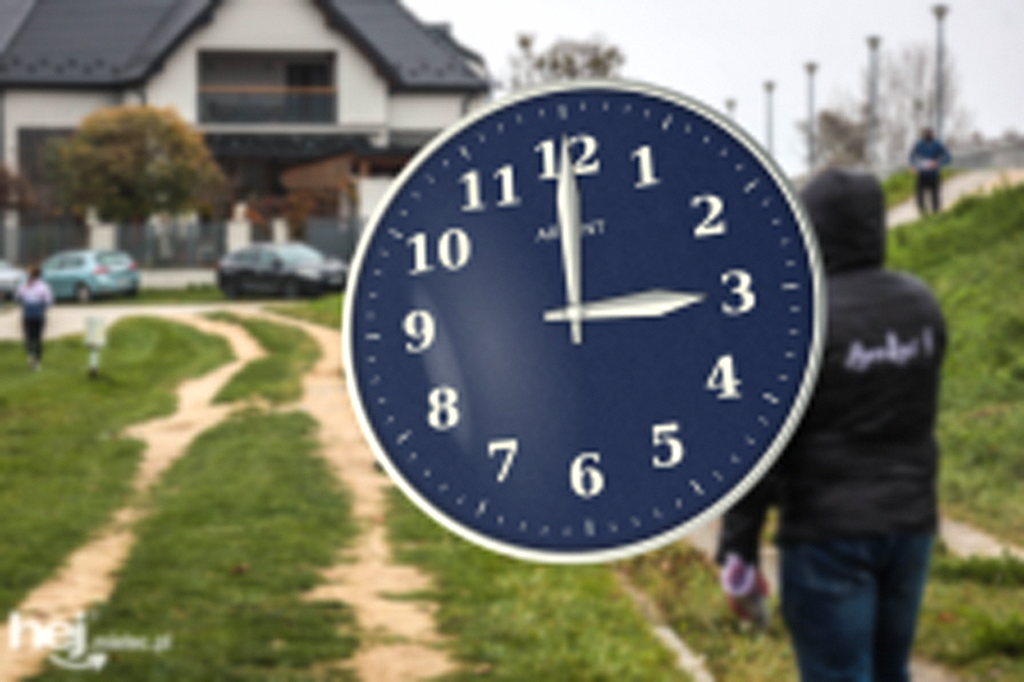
{"hour": 3, "minute": 0}
